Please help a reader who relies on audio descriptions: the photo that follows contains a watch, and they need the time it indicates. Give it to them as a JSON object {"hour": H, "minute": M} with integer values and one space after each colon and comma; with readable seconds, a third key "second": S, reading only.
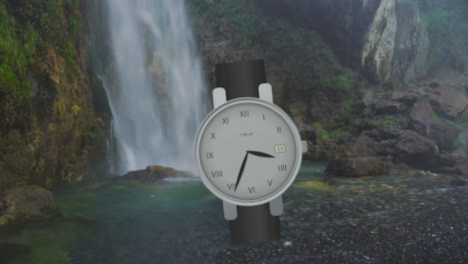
{"hour": 3, "minute": 34}
